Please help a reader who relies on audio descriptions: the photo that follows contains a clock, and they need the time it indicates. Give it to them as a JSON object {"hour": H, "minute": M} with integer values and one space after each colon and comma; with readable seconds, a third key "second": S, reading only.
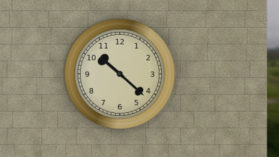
{"hour": 10, "minute": 22}
